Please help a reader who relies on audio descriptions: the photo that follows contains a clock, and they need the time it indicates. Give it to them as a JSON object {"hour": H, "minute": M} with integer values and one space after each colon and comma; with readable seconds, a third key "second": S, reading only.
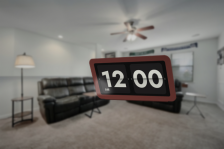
{"hour": 12, "minute": 0}
